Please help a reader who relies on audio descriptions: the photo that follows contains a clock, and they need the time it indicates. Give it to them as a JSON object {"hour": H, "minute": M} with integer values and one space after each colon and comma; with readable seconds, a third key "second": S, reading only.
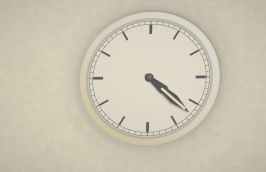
{"hour": 4, "minute": 22}
